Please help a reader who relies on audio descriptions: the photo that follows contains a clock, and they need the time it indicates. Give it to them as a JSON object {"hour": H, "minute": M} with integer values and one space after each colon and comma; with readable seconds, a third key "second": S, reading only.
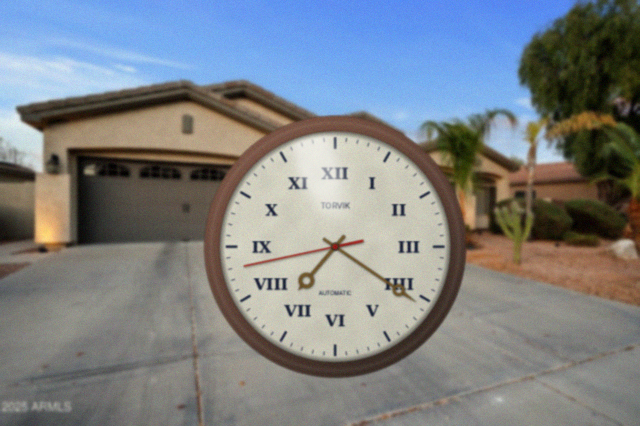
{"hour": 7, "minute": 20, "second": 43}
